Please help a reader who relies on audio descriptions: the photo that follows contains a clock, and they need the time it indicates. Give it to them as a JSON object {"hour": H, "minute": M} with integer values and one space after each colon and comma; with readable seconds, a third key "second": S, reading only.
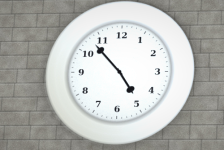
{"hour": 4, "minute": 53}
